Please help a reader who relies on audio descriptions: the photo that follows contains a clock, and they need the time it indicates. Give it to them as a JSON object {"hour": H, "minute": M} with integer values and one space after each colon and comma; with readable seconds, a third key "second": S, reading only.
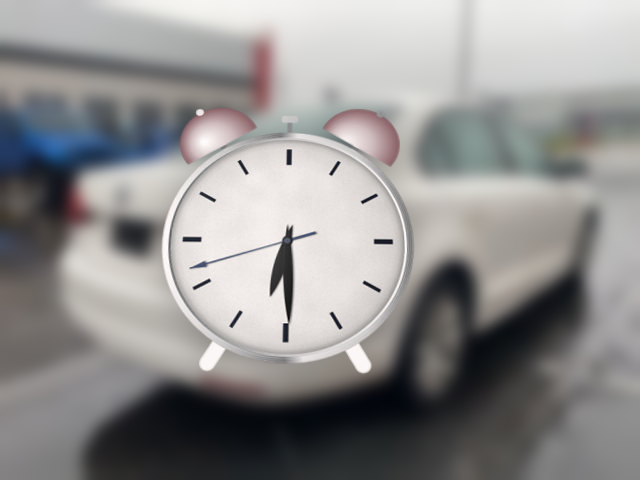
{"hour": 6, "minute": 29, "second": 42}
